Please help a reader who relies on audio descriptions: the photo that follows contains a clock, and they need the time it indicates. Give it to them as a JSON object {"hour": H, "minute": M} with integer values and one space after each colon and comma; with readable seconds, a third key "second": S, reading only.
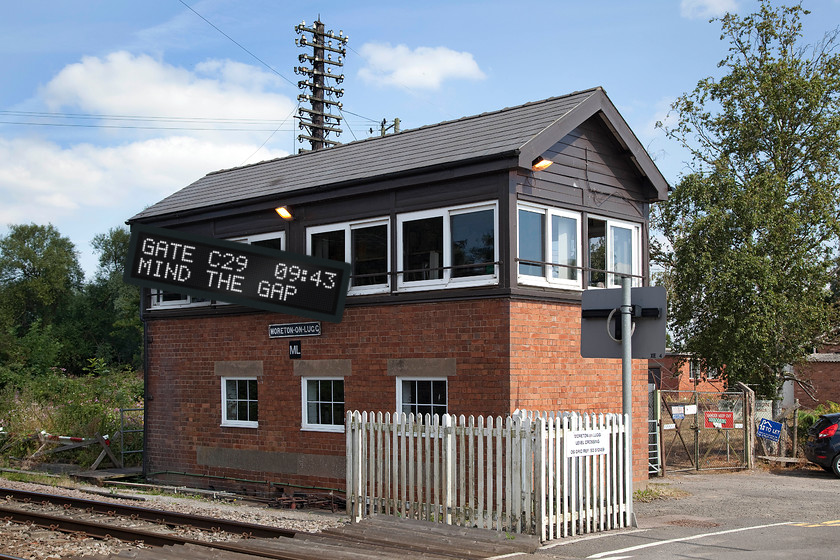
{"hour": 9, "minute": 43}
